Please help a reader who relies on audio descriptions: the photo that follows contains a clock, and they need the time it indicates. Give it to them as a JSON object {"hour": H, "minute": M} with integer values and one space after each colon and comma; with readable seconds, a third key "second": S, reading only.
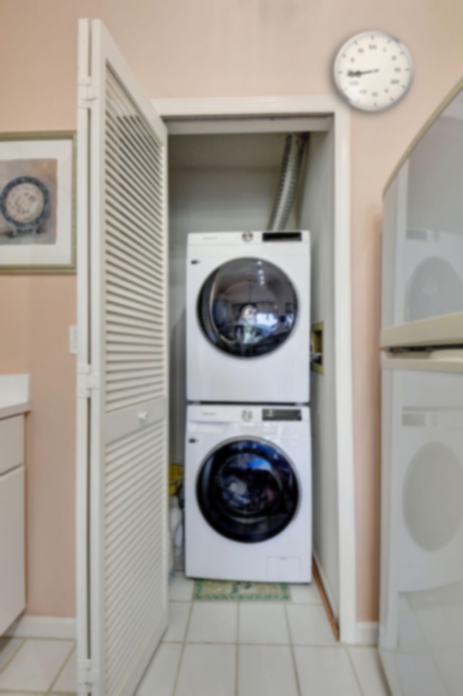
{"hour": 8, "minute": 44}
